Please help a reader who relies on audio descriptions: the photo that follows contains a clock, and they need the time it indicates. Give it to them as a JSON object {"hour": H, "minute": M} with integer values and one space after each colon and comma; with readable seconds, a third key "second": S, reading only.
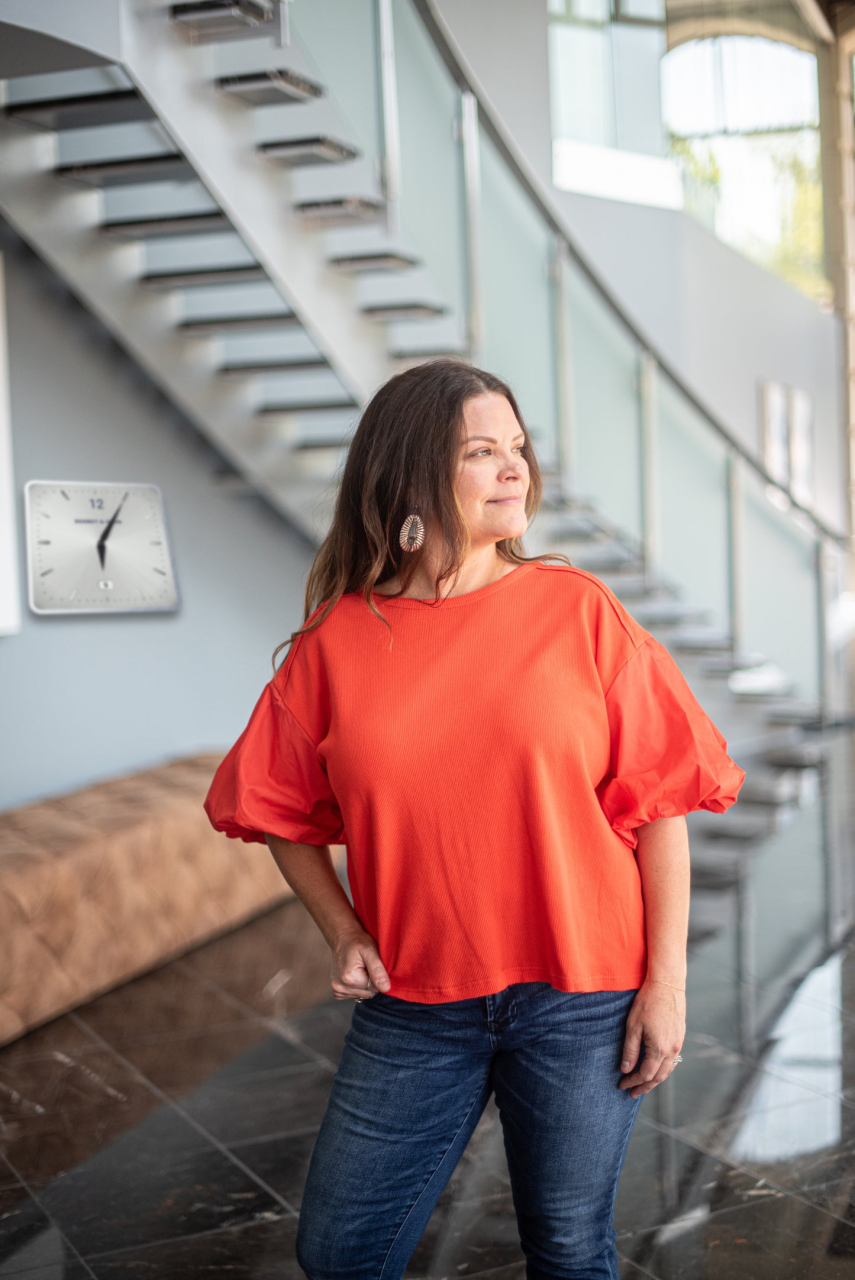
{"hour": 6, "minute": 5}
